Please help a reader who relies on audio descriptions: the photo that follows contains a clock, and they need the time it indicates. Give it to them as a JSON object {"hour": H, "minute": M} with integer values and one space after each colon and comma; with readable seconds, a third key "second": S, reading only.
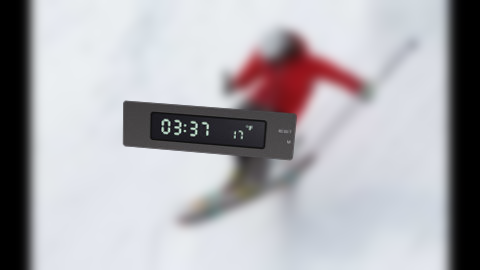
{"hour": 3, "minute": 37}
